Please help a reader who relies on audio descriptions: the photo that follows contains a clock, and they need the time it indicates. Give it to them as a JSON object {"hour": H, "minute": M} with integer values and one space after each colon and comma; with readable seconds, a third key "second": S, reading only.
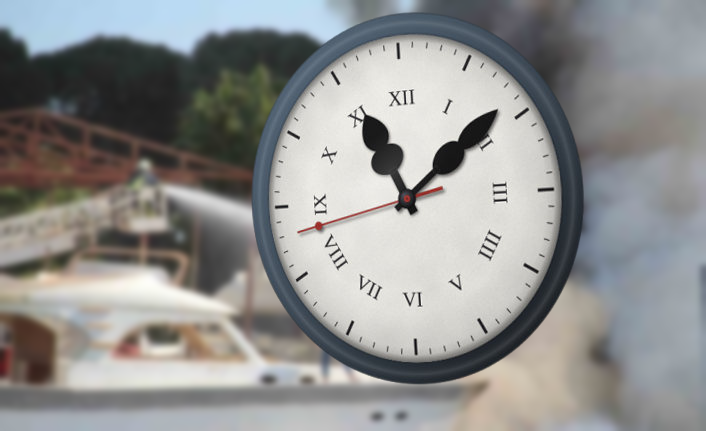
{"hour": 11, "minute": 8, "second": 43}
